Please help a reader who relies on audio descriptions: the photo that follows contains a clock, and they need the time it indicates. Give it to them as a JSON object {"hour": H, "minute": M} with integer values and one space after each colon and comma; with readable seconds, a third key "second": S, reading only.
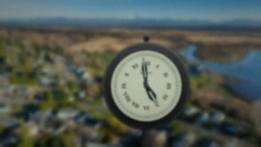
{"hour": 4, "minute": 59}
